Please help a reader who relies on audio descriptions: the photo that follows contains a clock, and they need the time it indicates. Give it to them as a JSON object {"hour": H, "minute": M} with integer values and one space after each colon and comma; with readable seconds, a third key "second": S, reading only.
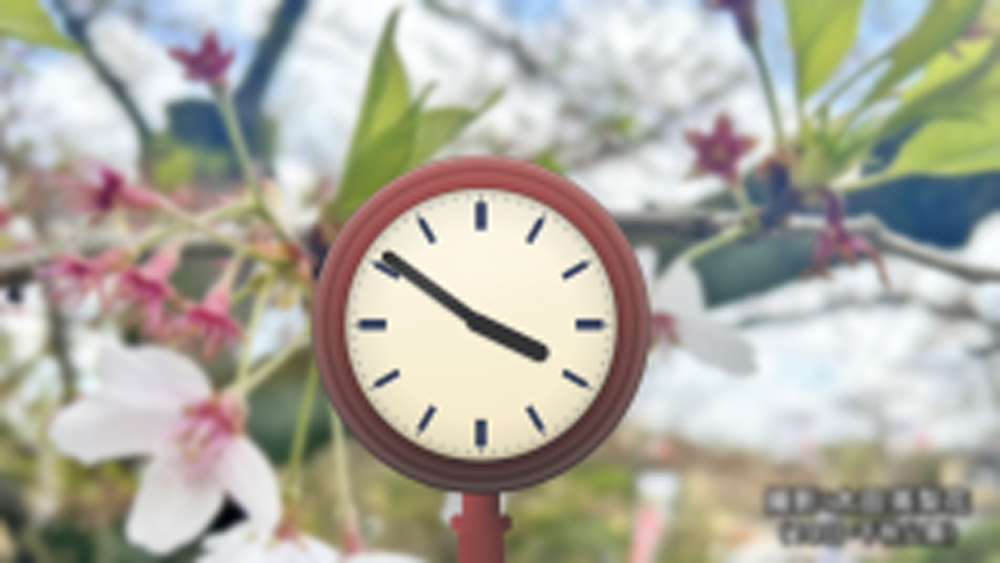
{"hour": 3, "minute": 51}
